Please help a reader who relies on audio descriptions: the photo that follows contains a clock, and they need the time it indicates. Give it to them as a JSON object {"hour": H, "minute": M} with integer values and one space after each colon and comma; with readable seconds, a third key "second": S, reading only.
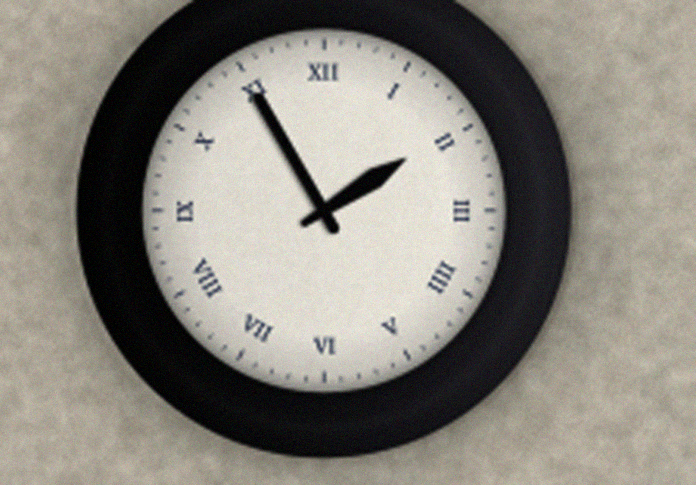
{"hour": 1, "minute": 55}
